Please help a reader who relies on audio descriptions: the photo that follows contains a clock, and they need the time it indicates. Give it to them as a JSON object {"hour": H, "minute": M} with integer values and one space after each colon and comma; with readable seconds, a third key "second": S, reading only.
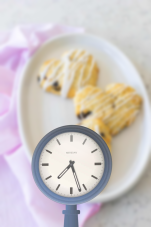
{"hour": 7, "minute": 27}
